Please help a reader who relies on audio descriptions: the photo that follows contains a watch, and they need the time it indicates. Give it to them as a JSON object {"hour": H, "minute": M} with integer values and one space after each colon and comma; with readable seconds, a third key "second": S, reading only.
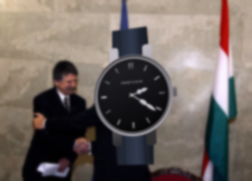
{"hour": 2, "minute": 21}
